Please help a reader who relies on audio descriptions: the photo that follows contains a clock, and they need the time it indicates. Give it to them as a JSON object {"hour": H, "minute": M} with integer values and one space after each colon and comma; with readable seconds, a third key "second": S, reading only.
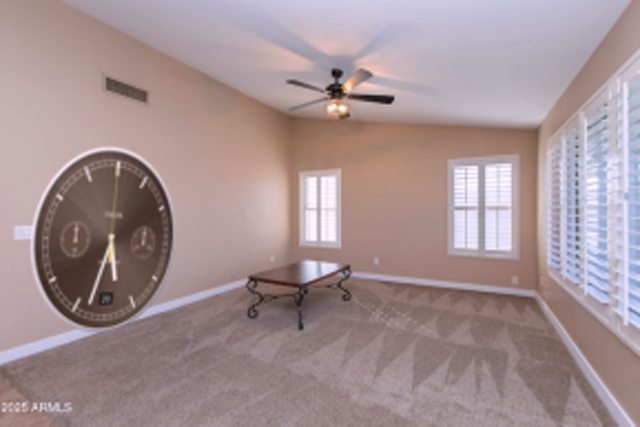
{"hour": 5, "minute": 33}
